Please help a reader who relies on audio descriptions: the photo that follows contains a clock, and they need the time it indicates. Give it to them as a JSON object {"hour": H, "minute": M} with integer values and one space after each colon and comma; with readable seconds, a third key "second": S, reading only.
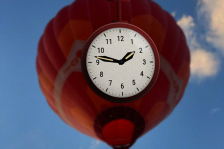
{"hour": 1, "minute": 47}
